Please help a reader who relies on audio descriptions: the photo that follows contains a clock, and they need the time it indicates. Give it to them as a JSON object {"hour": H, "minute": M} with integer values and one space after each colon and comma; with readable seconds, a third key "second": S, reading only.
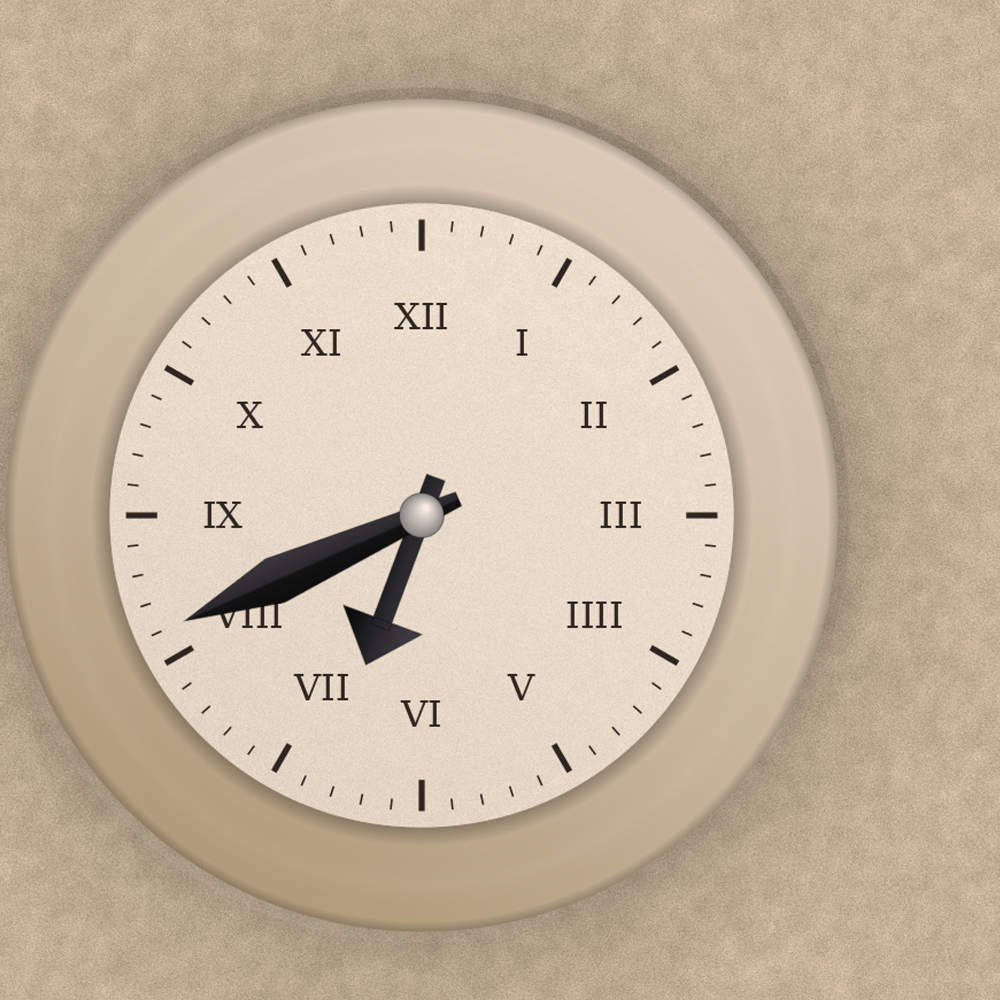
{"hour": 6, "minute": 41}
